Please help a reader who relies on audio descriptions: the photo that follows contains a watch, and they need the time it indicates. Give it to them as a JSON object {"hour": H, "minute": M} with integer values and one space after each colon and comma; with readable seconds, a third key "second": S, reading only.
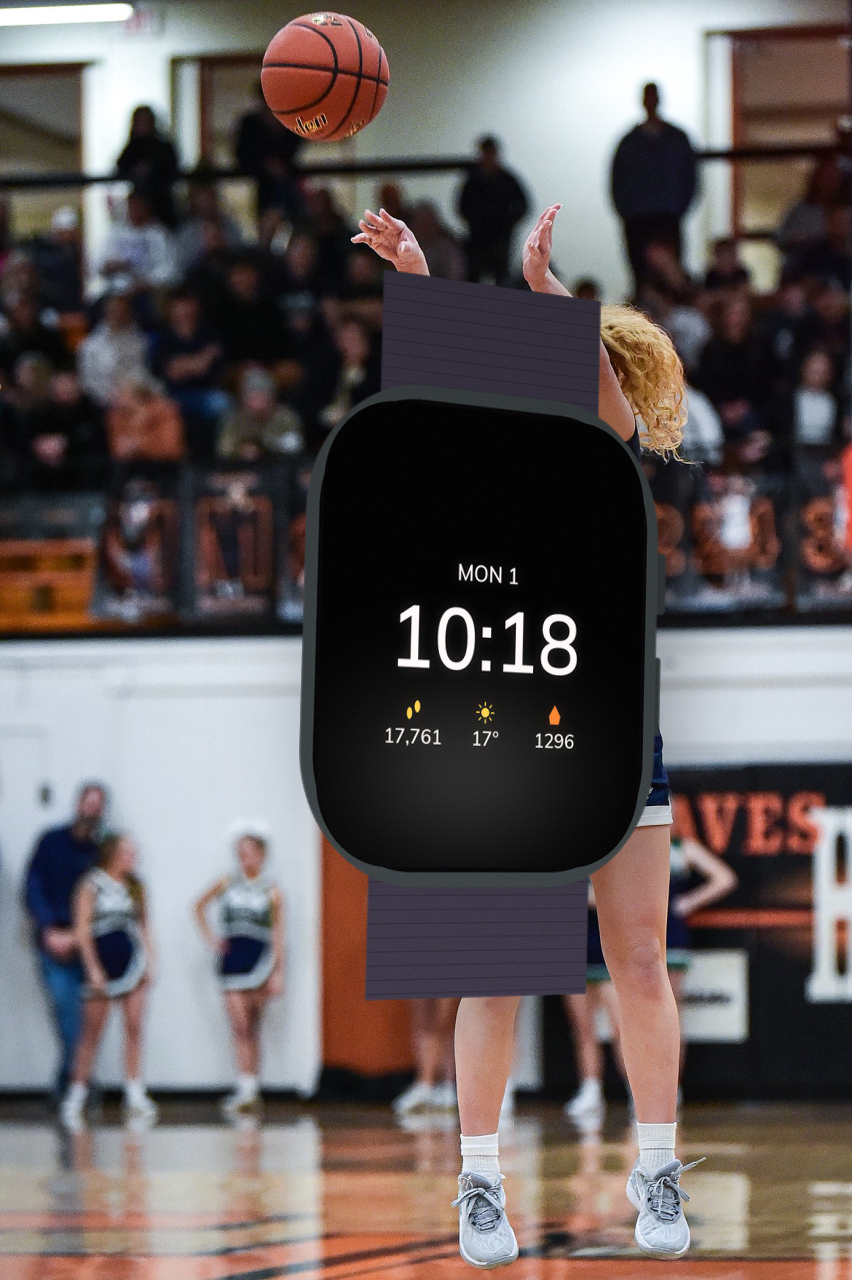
{"hour": 10, "minute": 18}
